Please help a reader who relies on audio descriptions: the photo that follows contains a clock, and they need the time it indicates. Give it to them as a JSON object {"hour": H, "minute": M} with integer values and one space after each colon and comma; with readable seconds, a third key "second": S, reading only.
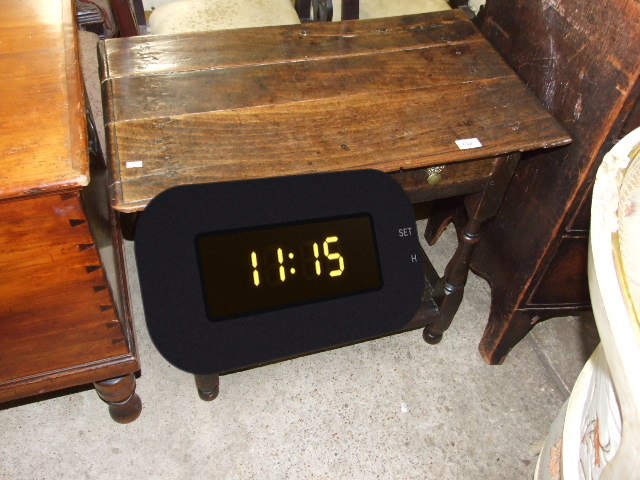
{"hour": 11, "minute": 15}
